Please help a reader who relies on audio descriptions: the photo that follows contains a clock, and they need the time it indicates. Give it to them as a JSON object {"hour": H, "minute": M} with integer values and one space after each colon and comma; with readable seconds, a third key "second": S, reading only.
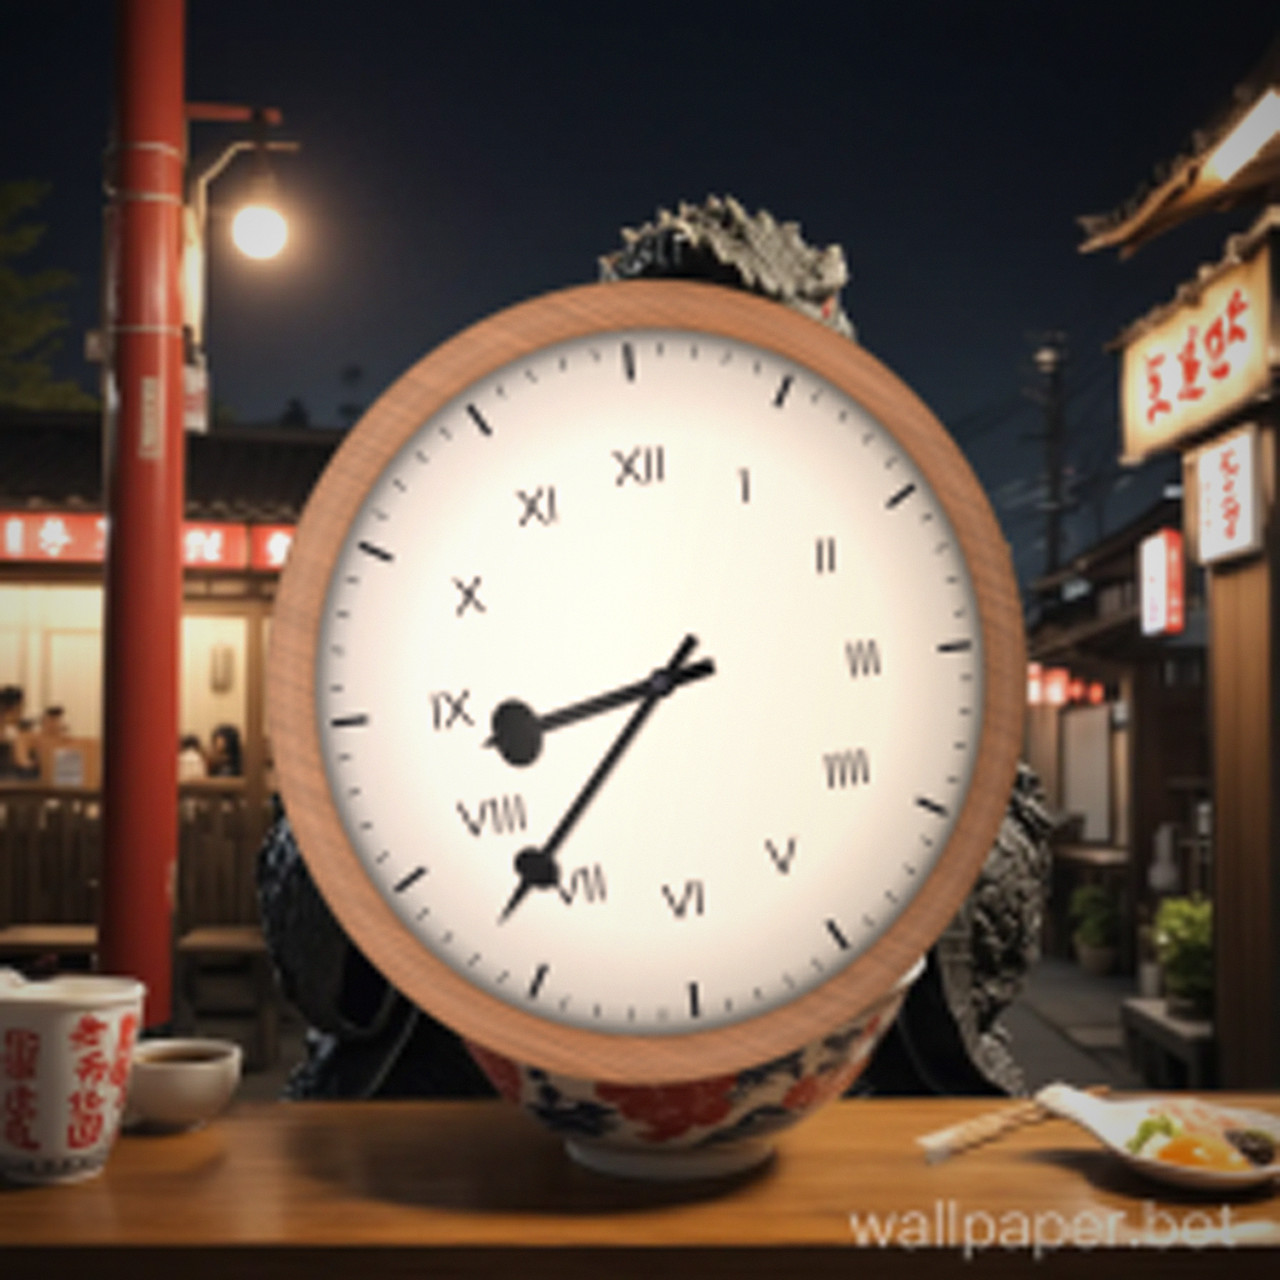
{"hour": 8, "minute": 37}
